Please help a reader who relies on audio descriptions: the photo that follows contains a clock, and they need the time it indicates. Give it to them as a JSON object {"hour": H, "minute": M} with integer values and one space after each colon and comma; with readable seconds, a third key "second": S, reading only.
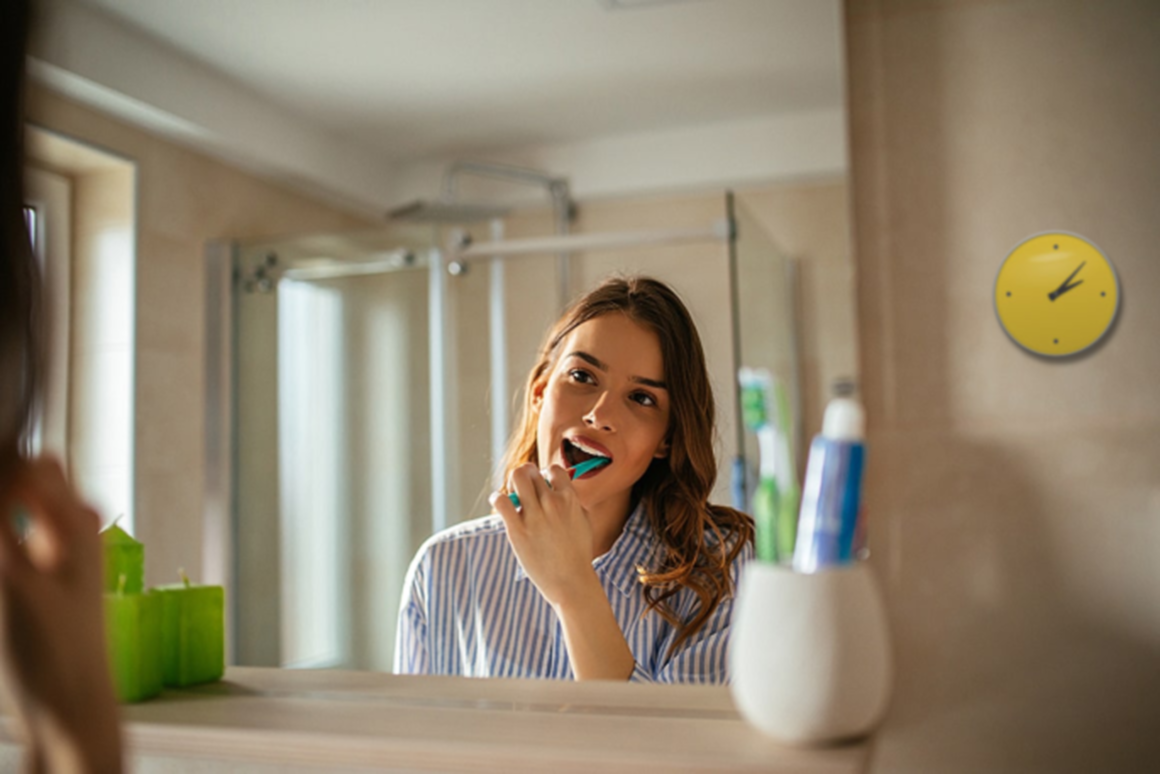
{"hour": 2, "minute": 7}
